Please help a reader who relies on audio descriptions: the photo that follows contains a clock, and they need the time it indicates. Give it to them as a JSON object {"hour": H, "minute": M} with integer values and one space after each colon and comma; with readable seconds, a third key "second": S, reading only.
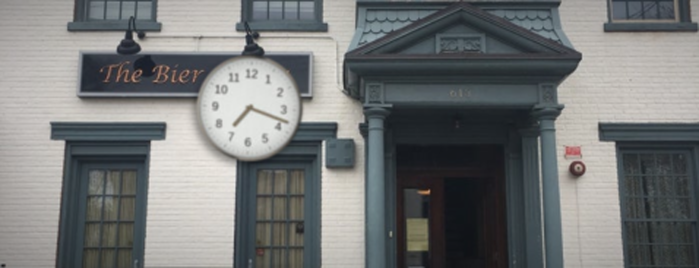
{"hour": 7, "minute": 18}
